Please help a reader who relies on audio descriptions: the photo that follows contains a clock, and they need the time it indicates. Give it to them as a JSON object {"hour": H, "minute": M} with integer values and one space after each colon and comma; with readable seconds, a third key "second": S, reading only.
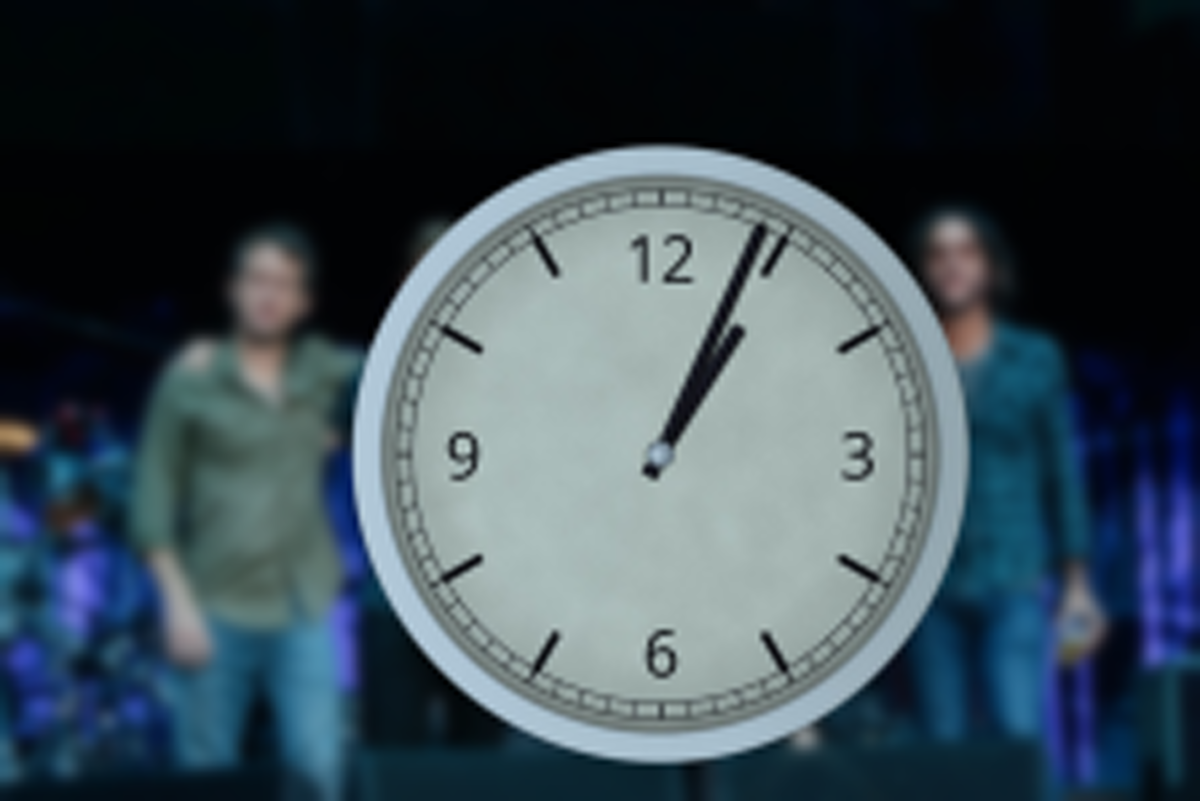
{"hour": 1, "minute": 4}
